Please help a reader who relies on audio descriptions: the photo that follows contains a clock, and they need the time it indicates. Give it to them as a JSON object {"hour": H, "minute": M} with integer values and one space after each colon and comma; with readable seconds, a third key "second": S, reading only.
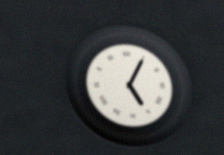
{"hour": 5, "minute": 5}
